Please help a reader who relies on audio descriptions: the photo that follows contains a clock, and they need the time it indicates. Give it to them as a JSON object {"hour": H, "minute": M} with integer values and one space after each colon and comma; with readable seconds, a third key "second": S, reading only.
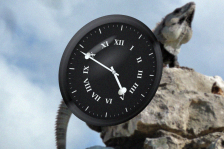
{"hour": 4, "minute": 49}
